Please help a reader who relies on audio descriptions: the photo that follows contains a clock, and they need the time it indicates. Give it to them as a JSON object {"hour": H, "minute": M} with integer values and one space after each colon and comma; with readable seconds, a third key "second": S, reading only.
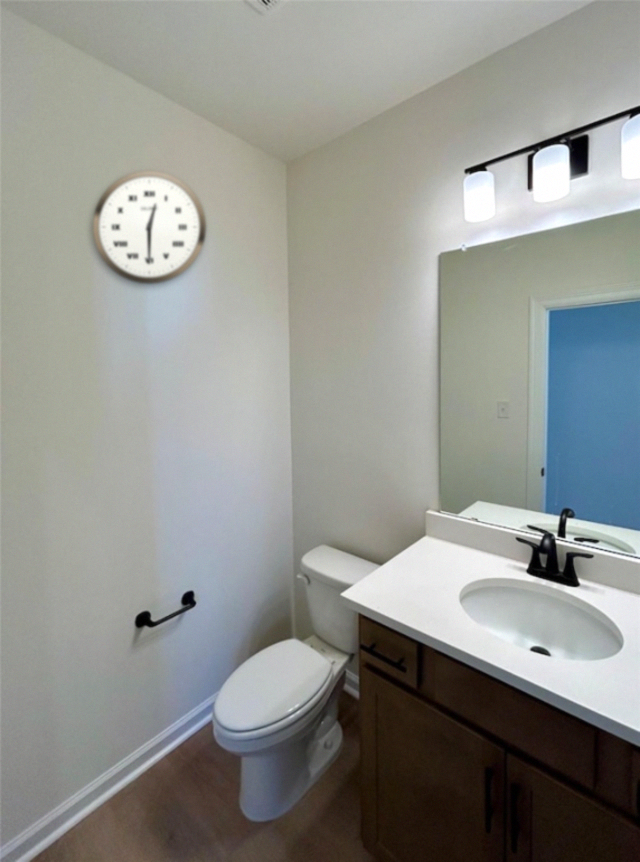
{"hour": 12, "minute": 30}
